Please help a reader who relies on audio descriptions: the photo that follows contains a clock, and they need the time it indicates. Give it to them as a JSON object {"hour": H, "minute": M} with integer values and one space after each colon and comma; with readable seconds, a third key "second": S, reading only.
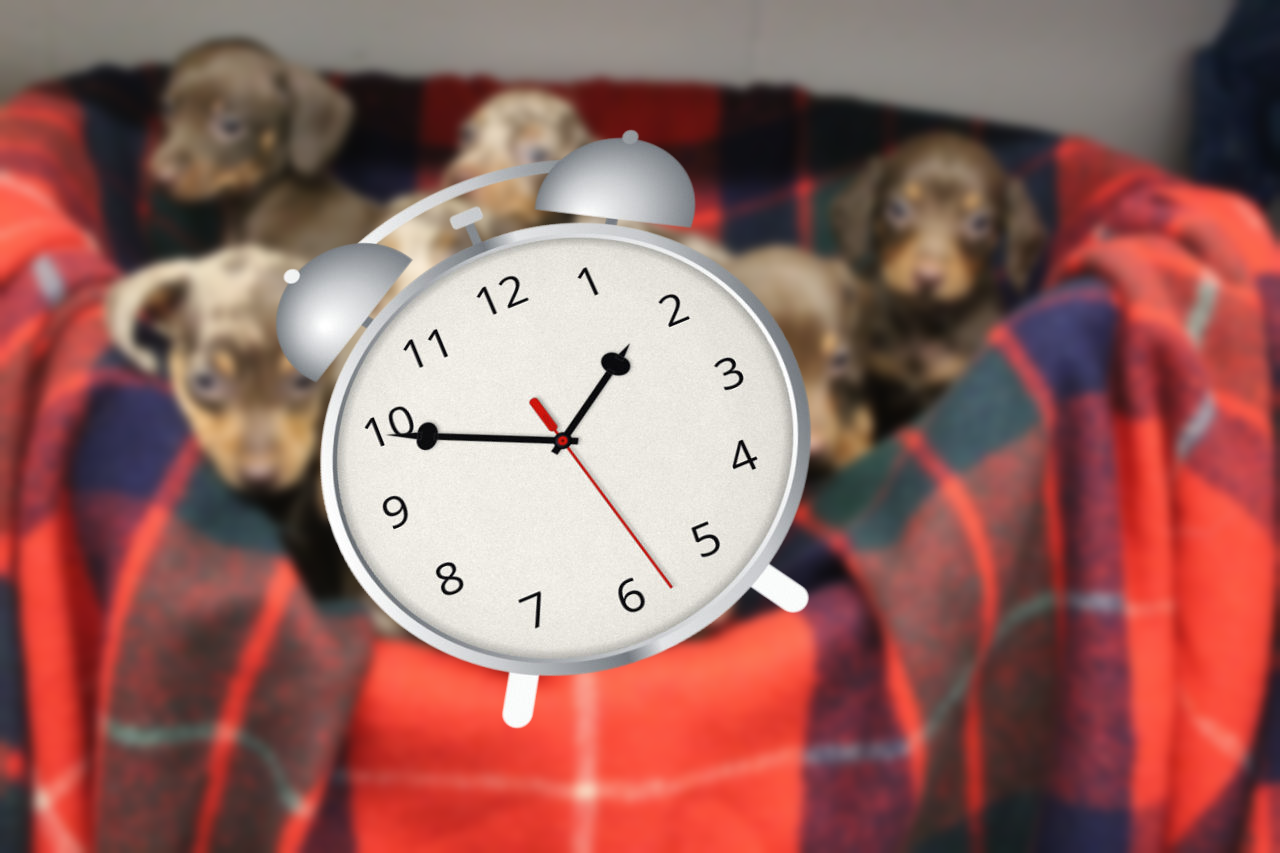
{"hour": 1, "minute": 49, "second": 28}
